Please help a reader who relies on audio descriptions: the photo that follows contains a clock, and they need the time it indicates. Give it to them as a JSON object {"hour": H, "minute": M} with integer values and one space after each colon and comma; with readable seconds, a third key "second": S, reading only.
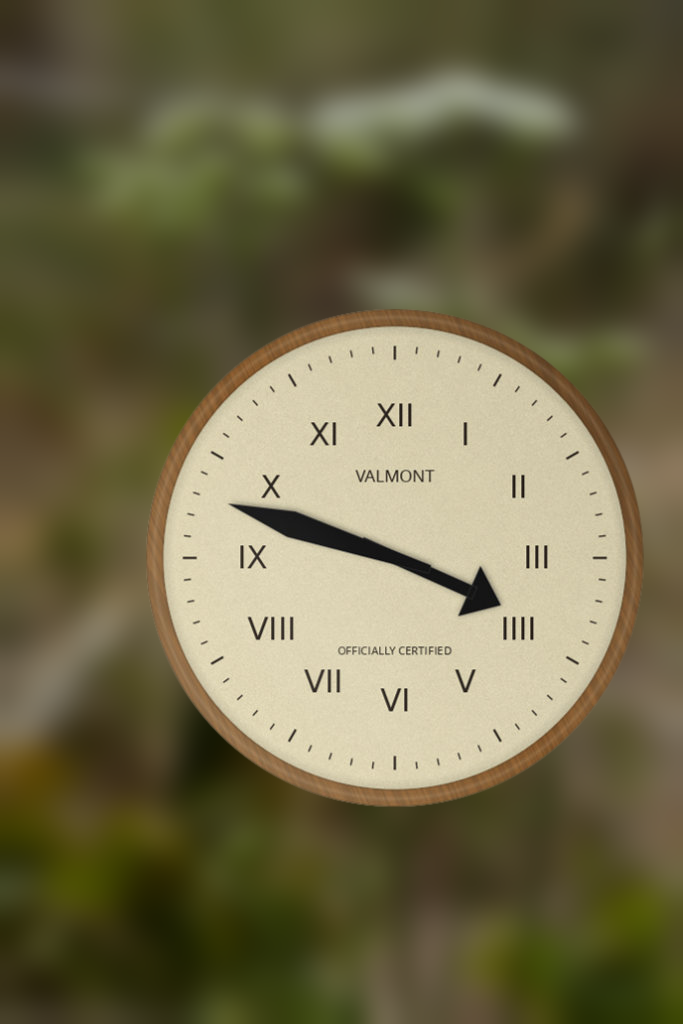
{"hour": 3, "minute": 48}
